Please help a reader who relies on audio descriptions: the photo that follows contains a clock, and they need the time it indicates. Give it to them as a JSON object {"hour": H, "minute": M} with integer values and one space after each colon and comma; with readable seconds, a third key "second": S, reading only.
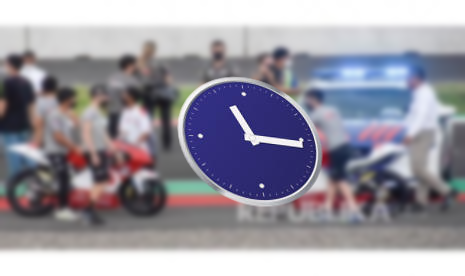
{"hour": 11, "minute": 16}
